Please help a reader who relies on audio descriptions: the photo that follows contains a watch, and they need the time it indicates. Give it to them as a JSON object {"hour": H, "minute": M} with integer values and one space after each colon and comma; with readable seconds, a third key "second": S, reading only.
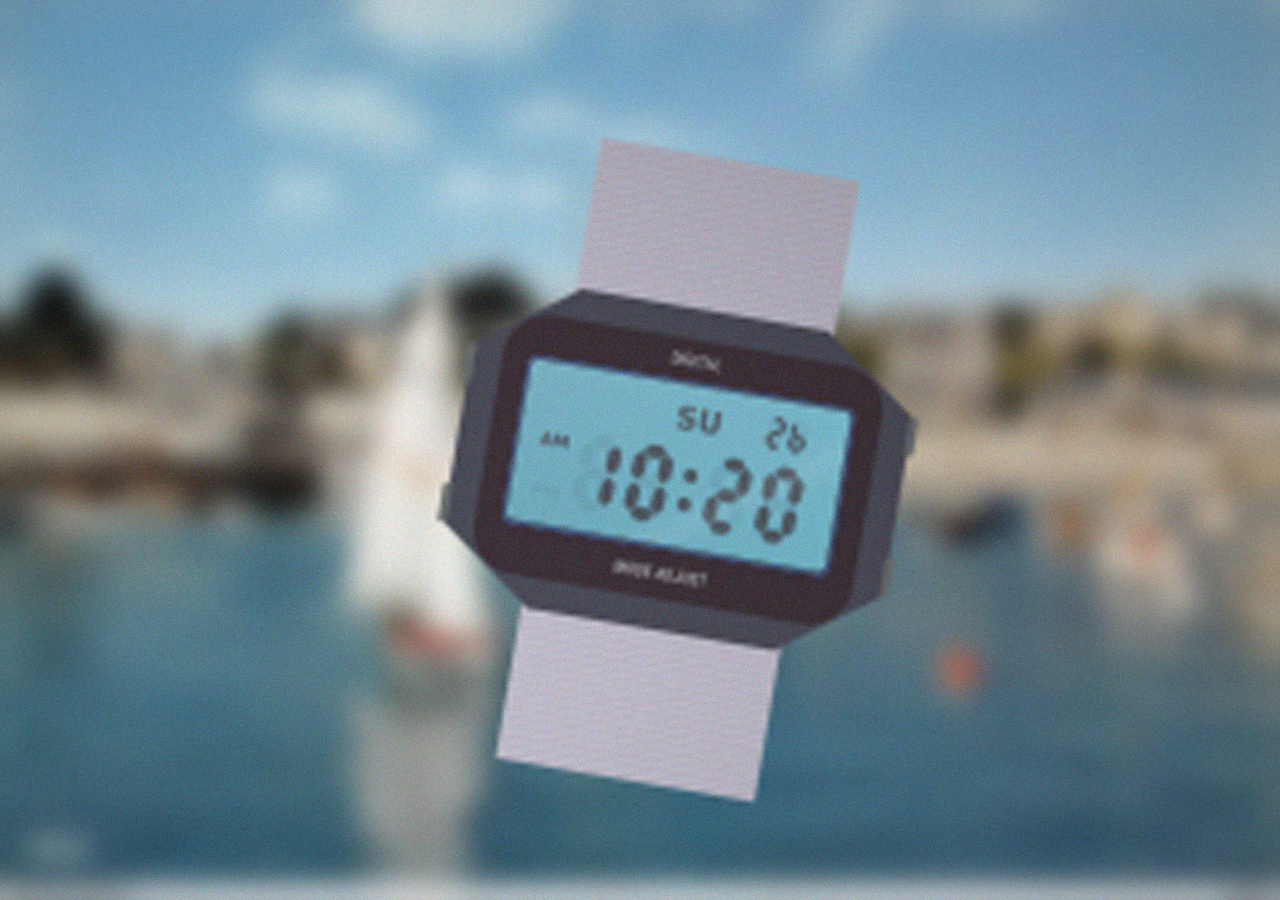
{"hour": 10, "minute": 20}
